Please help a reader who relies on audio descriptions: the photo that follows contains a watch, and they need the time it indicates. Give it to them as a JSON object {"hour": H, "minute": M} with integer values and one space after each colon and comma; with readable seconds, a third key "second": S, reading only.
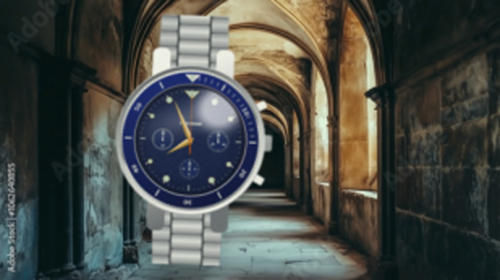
{"hour": 7, "minute": 56}
